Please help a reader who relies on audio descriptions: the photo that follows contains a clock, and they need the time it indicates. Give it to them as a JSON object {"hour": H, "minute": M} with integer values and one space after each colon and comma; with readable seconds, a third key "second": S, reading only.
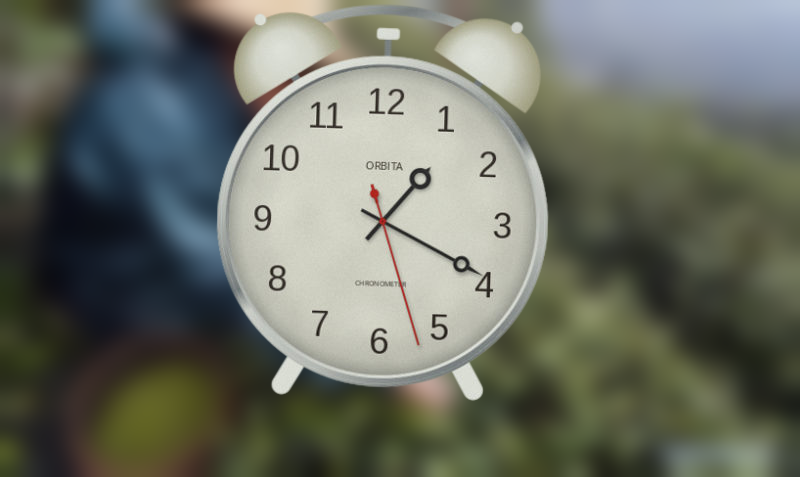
{"hour": 1, "minute": 19, "second": 27}
